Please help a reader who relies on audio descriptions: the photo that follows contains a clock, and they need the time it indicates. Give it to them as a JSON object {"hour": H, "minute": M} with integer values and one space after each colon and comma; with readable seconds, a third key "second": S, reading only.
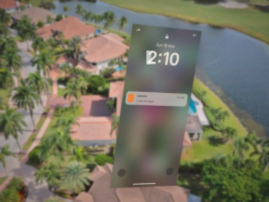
{"hour": 2, "minute": 10}
